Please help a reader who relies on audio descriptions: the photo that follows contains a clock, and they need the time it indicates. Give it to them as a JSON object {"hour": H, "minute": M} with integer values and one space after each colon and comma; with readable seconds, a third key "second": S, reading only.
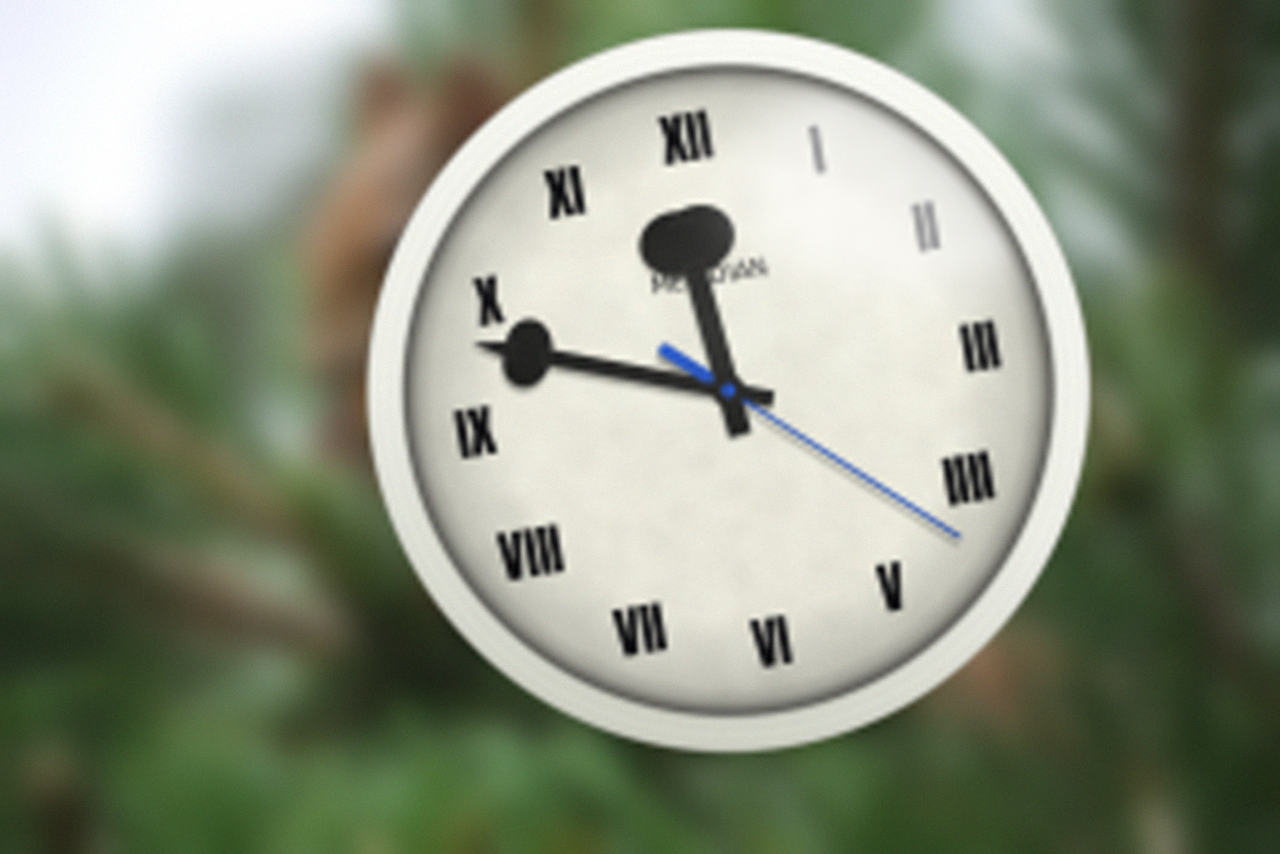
{"hour": 11, "minute": 48, "second": 22}
